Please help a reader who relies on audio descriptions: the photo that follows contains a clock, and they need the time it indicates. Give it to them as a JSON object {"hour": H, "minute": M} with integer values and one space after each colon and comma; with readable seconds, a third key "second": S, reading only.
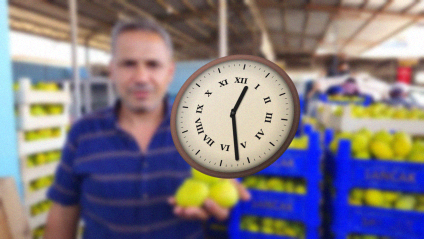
{"hour": 12, "minute": 27}
